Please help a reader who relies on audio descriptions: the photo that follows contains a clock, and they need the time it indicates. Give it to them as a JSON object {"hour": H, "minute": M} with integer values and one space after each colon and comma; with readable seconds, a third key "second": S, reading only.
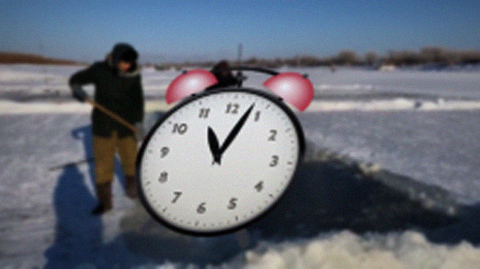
{"hour": 11, "minute": 3}
